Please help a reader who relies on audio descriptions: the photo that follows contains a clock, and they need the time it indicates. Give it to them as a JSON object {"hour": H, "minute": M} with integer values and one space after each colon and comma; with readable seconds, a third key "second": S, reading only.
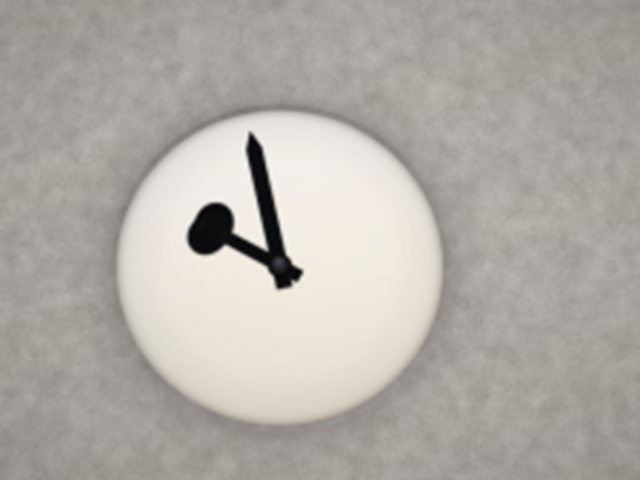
{"hour": 9, "minute": 58}
